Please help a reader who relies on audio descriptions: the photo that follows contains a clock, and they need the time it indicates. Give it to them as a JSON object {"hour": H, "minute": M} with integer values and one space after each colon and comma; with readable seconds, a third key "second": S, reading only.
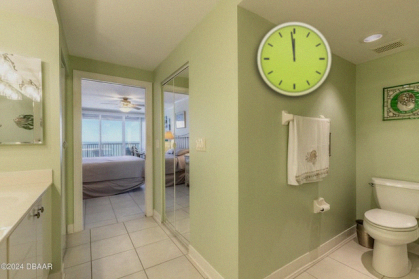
{"hour": 11, "minute": 59}
